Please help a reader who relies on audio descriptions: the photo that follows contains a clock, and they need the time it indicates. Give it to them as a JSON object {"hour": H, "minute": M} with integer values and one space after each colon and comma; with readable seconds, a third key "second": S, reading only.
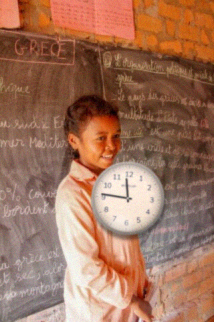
{"hour": 11, "minute": 46}
